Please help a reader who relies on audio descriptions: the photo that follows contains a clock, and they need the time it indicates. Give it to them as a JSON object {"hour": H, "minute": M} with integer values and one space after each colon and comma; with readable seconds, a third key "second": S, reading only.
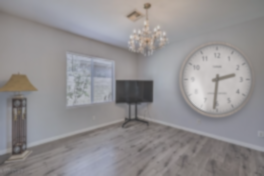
{"hour": 2, "minute": 31}
